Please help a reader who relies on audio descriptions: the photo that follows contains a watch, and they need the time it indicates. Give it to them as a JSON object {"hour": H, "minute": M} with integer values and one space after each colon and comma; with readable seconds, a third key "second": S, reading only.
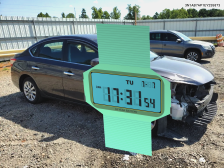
{"hour": 17, "minute": 31, "second": 54}
